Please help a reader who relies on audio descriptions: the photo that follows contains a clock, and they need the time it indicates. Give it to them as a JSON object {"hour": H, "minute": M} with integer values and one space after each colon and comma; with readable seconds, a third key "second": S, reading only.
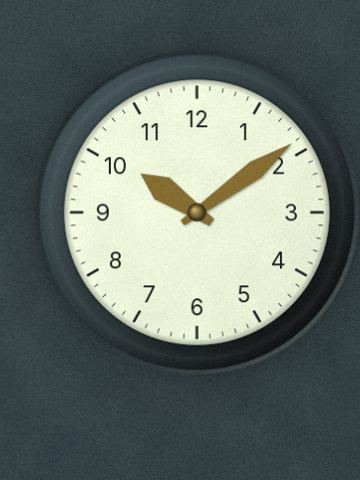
{"hour": 10, "minute": 9}
